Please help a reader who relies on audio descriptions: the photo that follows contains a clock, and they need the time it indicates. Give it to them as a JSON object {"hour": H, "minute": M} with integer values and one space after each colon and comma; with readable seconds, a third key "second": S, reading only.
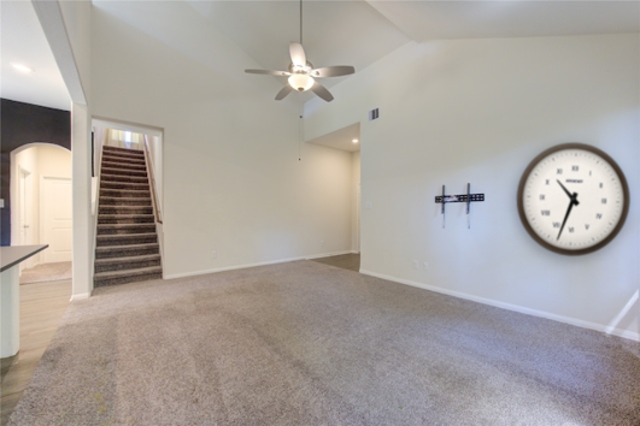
{"hour": 10, "minute": 33}
